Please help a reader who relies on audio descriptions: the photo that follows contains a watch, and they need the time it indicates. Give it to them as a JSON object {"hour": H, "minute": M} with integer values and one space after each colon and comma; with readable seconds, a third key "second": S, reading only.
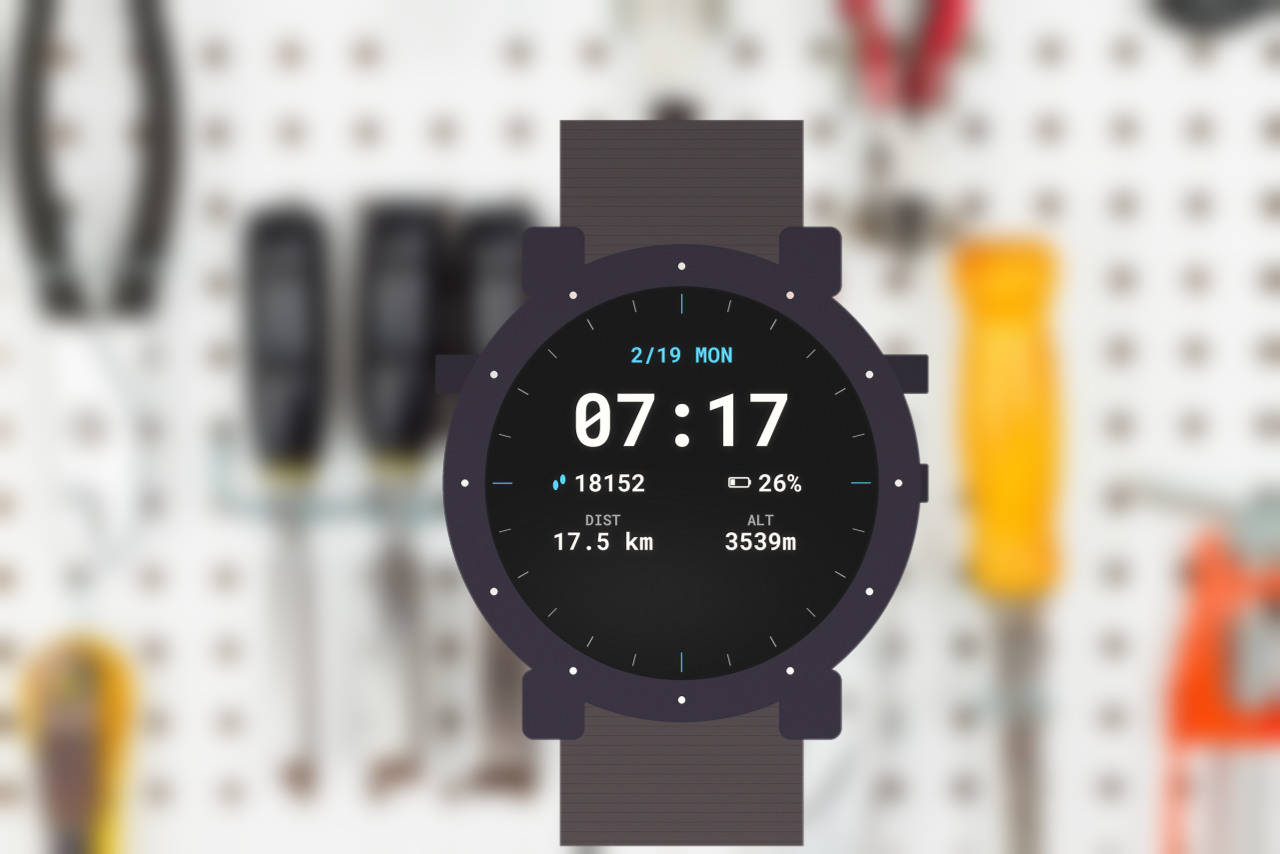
{"hour": 7, "minute": 17}
